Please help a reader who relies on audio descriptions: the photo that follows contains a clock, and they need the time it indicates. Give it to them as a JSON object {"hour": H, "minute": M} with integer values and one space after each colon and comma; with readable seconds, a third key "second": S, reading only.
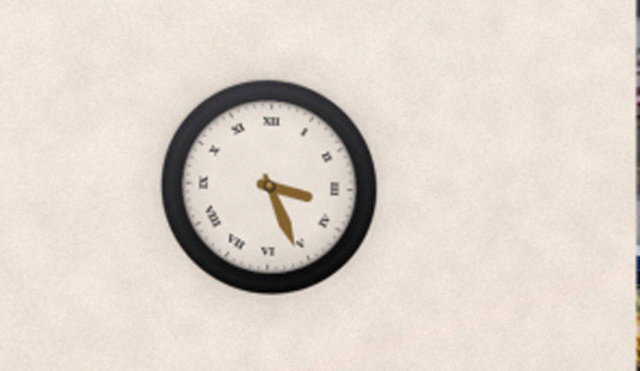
{"hour": 3, "minute": 26}
